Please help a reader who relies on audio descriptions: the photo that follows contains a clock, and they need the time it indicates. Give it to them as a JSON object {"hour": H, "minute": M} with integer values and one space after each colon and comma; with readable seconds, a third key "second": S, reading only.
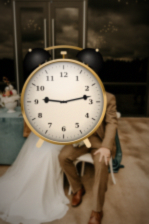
{"hour": 9, "minute": 13}
